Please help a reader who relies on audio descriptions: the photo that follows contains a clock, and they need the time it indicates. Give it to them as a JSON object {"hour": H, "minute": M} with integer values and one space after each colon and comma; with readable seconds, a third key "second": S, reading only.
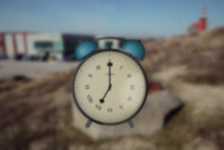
{"hour": 7, "minute": 0}
